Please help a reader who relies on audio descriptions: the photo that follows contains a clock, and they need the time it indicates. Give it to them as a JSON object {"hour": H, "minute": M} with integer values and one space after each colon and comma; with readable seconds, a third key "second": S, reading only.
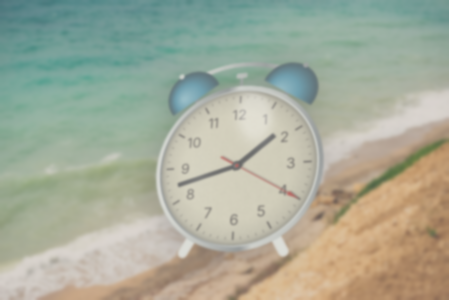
{"hour": 1, "minute": 42, "second": 20}
